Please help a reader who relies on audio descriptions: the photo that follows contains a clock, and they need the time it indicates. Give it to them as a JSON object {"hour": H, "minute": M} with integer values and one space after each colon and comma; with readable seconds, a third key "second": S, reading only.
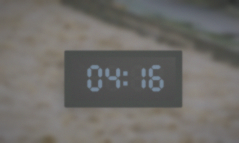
{"hour": 4, "minute": 16}
